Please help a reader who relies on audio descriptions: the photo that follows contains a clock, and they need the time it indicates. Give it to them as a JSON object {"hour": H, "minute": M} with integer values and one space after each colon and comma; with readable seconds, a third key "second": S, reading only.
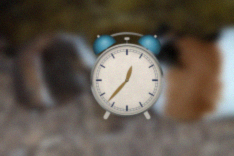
{"hour": 12, "minute": 37}
